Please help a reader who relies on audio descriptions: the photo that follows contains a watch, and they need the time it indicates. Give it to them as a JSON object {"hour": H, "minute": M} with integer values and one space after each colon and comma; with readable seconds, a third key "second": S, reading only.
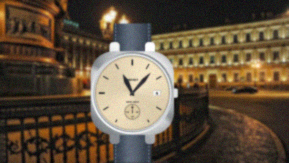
{"hour": 11, "minute": 7}
